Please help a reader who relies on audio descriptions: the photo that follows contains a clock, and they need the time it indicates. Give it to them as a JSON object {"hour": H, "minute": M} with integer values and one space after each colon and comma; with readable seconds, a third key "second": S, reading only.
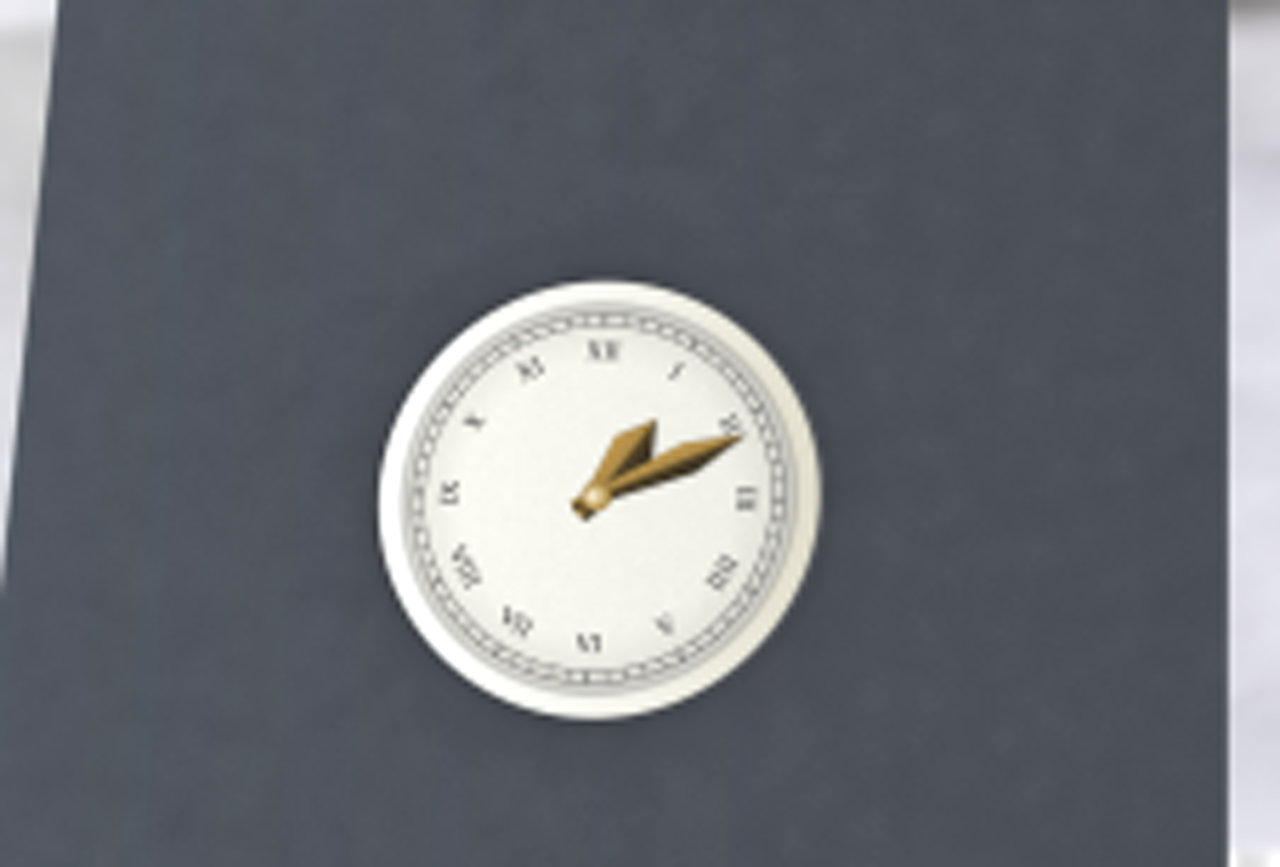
{"hour": 1, "minute": 11}
